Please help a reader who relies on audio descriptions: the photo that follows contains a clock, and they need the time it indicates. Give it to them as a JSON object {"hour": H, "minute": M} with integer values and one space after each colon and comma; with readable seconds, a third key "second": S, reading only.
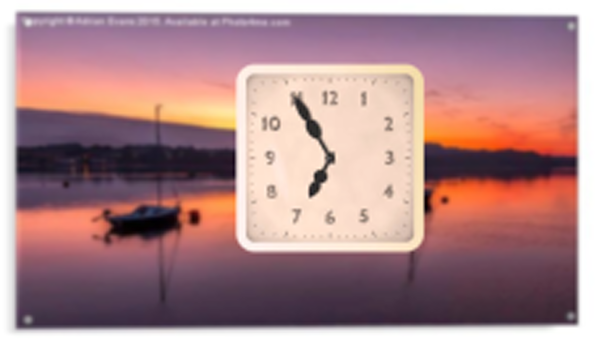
{"hour": 6, "minute": 55}
